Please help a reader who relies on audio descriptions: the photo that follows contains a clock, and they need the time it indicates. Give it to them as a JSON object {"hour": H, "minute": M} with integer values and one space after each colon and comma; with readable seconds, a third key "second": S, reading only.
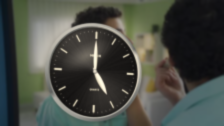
{"hour": 5, "minute": 0}
